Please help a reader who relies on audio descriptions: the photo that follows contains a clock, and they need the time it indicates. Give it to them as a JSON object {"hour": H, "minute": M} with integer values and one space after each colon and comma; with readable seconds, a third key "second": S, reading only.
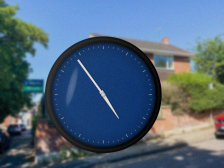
{"hour": 4, "minute": 54}
